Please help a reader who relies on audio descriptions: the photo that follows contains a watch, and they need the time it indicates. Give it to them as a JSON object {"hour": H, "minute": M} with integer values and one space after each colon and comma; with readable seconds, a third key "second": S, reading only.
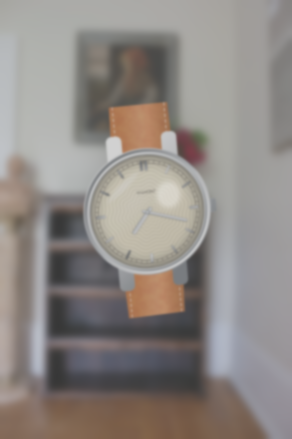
{"hour": 7, "minute": 18}
